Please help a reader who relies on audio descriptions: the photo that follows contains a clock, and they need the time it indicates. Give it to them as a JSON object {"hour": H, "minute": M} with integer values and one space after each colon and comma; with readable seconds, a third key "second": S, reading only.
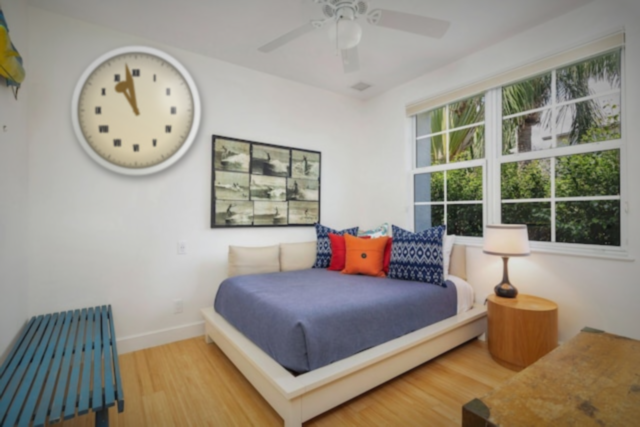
{"hour": 10, "minute": 58}
